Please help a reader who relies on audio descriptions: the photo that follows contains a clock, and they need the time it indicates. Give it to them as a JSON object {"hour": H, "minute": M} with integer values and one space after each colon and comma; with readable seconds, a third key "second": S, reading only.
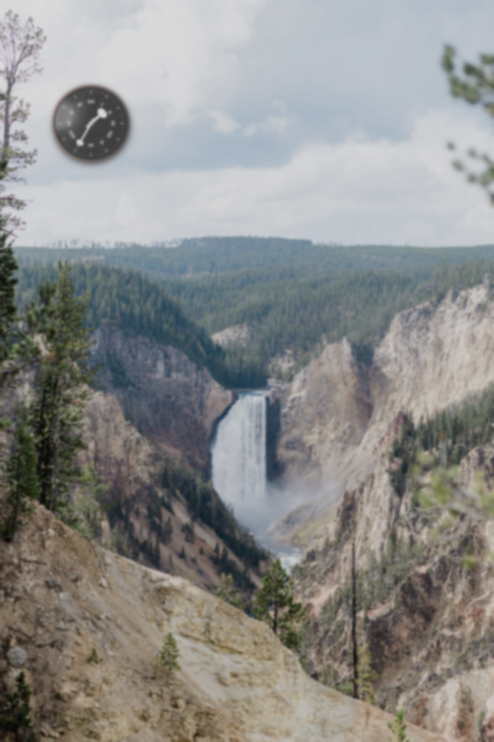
{"hour": 1, "minute": 35}
